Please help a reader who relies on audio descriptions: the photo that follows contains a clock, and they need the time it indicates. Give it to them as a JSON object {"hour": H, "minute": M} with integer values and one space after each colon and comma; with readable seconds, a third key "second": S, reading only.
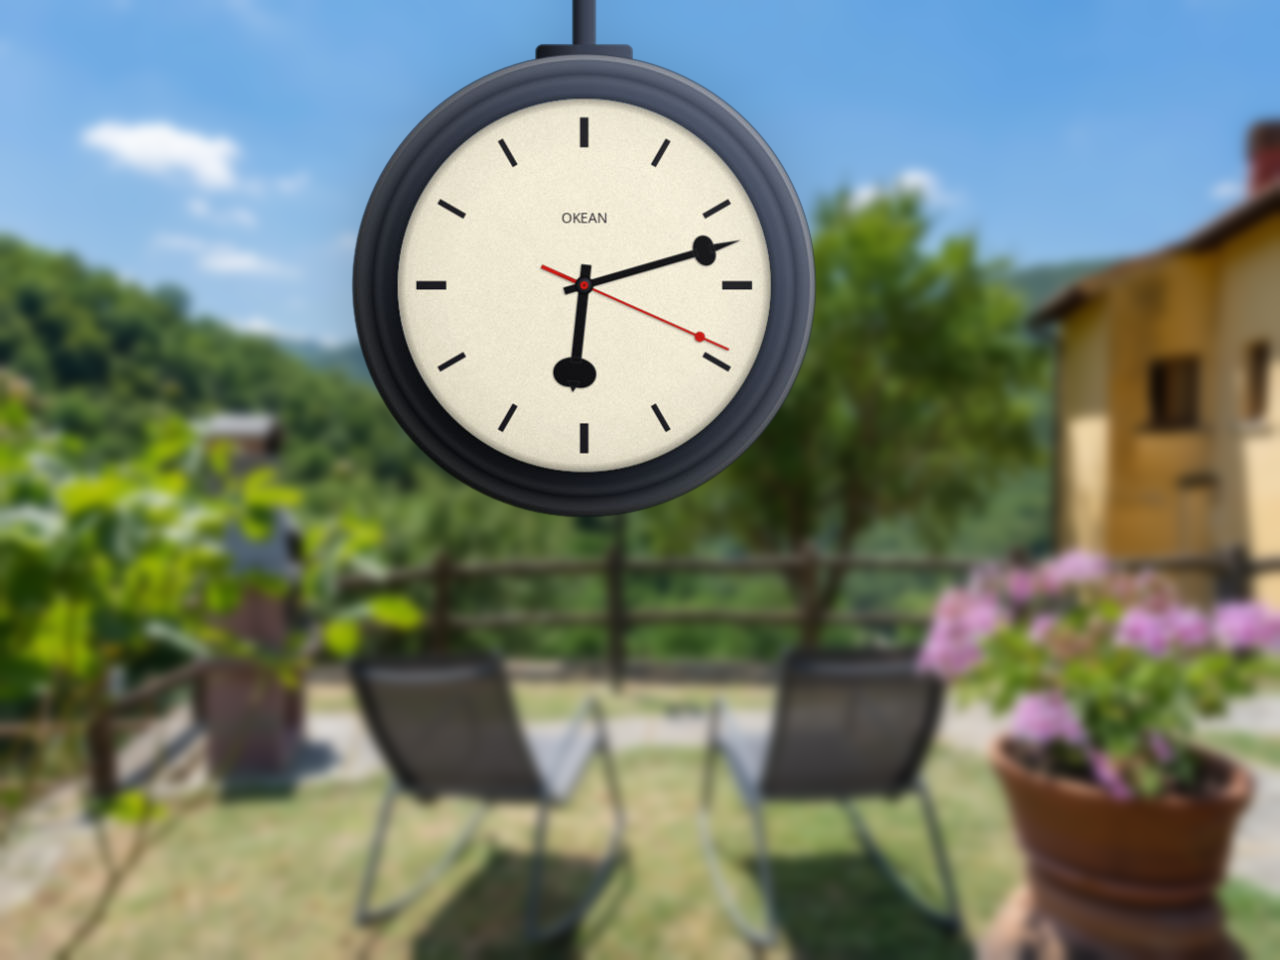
{"hour": 6, "minute": 12, "second": 19}
